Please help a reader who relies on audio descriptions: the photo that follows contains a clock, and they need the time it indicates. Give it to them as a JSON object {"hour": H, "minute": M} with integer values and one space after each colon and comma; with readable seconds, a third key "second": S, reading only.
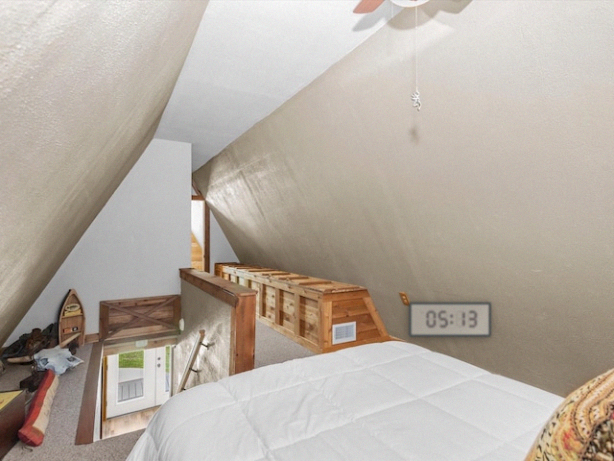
{"hour": 5, "minute": 13}
